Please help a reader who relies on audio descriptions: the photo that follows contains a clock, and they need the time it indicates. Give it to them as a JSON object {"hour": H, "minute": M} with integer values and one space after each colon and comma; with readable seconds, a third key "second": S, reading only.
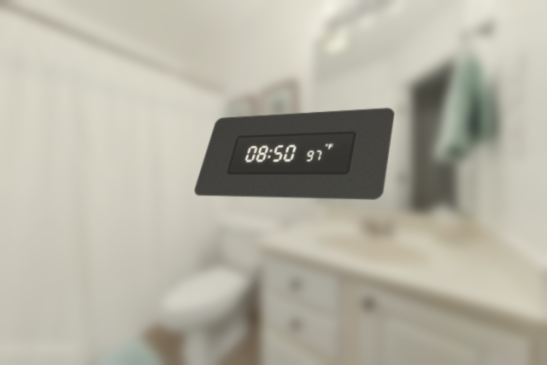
{"hour": 8, "minute": 50}
